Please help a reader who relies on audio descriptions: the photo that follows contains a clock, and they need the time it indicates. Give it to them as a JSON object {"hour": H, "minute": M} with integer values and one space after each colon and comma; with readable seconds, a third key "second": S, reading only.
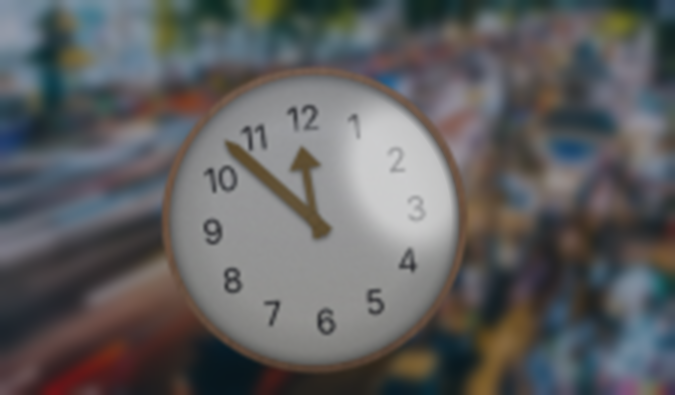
{"hour": 11, "minute": 53}
